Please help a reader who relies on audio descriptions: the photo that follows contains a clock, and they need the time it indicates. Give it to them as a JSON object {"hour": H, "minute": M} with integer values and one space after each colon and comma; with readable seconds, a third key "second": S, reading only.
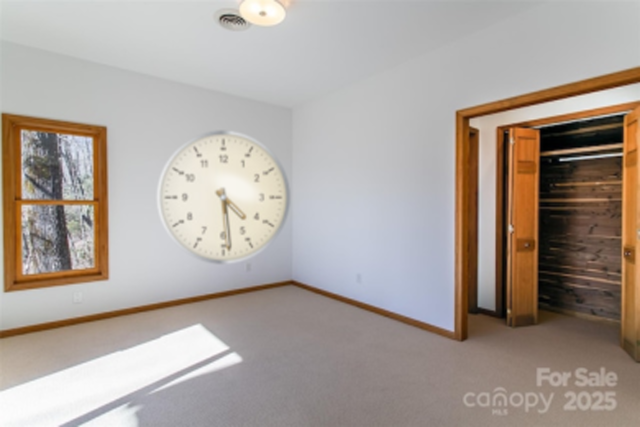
{"hour": 4, "minute": 29}
